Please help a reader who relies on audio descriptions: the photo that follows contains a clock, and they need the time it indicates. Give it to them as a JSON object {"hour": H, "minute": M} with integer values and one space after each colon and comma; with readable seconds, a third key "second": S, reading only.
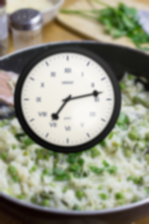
{"hour": 7, "minute": 13}
